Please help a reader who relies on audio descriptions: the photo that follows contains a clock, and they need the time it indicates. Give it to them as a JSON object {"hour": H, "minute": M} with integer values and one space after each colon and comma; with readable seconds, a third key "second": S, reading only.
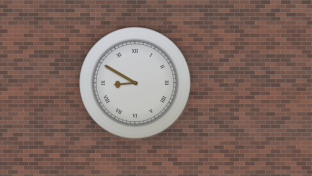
{"hour": 8, "minute": 50}
